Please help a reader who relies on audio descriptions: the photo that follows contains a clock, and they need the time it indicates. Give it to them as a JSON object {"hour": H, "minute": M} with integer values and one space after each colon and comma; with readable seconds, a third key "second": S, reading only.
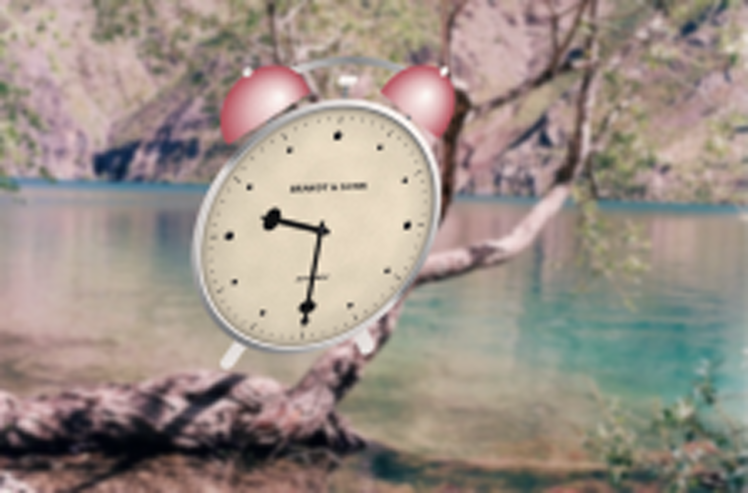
{"hour": 9, "minute": 30}
